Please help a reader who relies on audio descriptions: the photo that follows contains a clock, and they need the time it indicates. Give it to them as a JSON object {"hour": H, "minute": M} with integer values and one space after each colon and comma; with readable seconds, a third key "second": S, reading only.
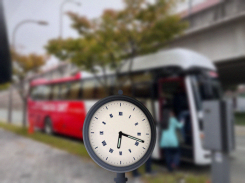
{"hour": 6, "minute": 18}
